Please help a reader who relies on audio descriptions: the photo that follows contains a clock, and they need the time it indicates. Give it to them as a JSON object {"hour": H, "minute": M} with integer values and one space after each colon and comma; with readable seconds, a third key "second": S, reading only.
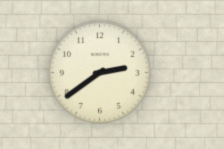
{"hour": 2, "minute": 39}
